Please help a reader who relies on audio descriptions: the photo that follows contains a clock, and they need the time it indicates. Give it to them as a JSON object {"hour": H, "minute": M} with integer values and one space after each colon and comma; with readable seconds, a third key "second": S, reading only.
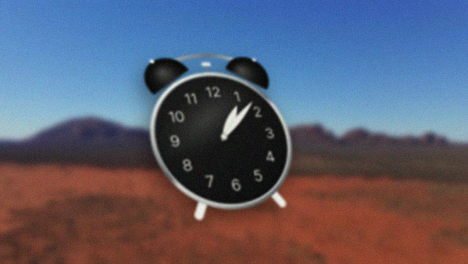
{"hour": 1, "minute": 8}
